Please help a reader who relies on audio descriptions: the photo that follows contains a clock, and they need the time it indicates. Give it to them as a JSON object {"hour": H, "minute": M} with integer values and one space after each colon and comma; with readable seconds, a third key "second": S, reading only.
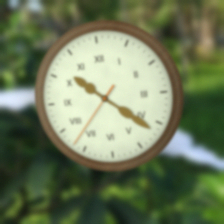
{"hour": 10, "minute": 21, "second": 37}
